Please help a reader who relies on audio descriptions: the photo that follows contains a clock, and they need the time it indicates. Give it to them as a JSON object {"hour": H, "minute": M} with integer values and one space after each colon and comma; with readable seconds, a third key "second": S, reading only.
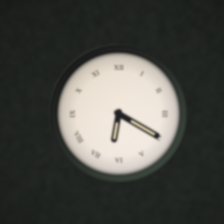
{"hour": 6, "minute": 20}
